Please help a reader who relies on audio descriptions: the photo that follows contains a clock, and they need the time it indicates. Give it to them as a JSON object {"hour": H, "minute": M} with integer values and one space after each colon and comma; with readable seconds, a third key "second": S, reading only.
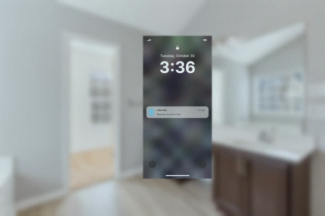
{"hour": 3, "minute": 36}
